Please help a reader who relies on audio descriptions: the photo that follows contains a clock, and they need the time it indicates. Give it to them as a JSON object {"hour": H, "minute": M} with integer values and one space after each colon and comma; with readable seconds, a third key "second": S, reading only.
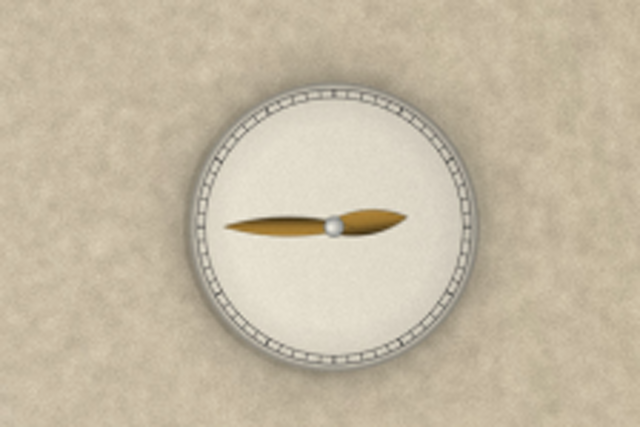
{"hour": 2, "minute": 45}
